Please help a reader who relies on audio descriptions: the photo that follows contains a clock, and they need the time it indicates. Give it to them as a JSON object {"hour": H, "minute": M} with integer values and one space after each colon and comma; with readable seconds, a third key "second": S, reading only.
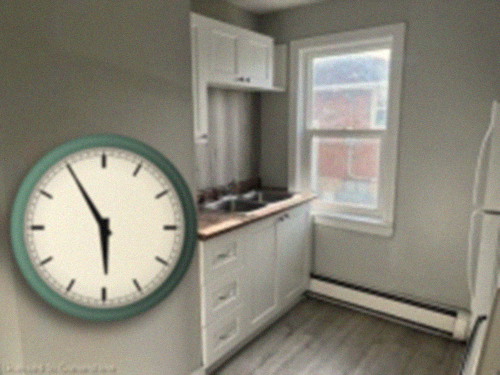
{"hour": 5, "minute": 55}
